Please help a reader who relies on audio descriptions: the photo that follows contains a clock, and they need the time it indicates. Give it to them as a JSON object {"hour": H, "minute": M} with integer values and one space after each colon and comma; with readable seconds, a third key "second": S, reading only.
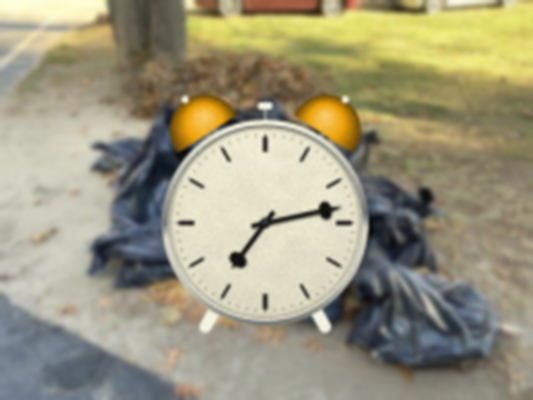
{"hour": 7, "minute": 13}
